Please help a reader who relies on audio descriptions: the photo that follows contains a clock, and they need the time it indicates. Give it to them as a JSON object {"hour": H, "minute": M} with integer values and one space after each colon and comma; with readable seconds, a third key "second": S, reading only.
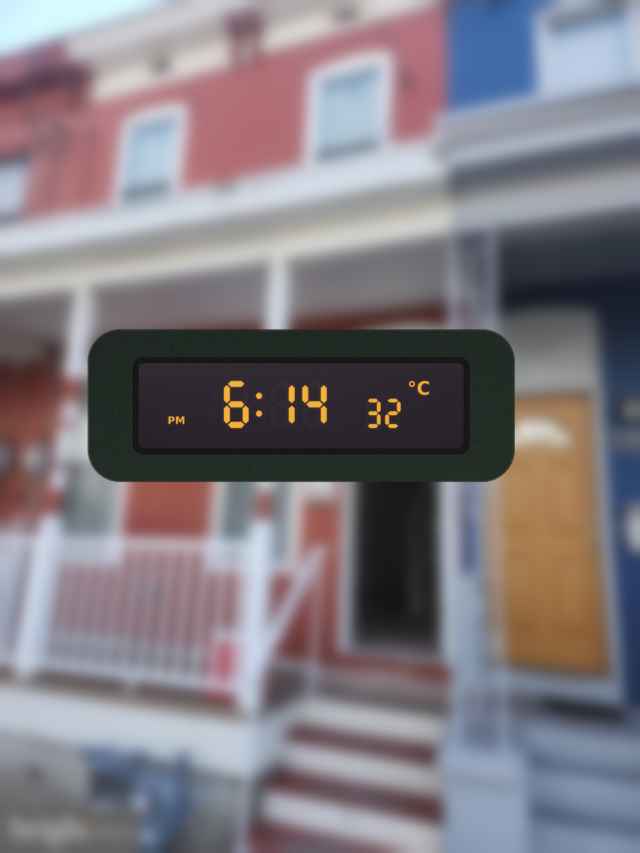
{"hour": 6, "minute": 14}
